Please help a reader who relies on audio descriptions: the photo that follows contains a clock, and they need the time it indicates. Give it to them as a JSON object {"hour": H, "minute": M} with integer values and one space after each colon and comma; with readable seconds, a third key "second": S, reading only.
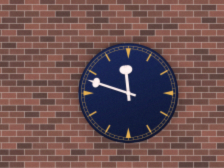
{"hour": 11, "minute": 48}
